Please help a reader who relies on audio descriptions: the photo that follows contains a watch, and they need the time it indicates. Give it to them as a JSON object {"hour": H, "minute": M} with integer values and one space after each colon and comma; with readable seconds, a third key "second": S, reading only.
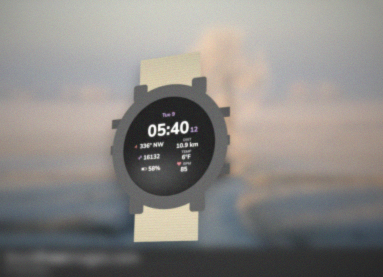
{"hour": 5, "minute": 40}
